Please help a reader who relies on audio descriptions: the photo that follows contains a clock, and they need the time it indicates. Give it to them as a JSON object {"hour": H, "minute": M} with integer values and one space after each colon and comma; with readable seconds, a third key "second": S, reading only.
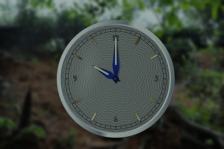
{"hour": 10, "minute": 0}
